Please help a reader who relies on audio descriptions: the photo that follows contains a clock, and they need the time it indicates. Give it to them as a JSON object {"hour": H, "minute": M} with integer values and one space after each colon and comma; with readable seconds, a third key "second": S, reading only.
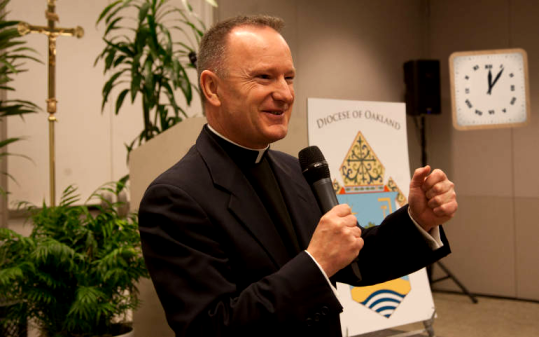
{"hour": 12, "minute": 6}
